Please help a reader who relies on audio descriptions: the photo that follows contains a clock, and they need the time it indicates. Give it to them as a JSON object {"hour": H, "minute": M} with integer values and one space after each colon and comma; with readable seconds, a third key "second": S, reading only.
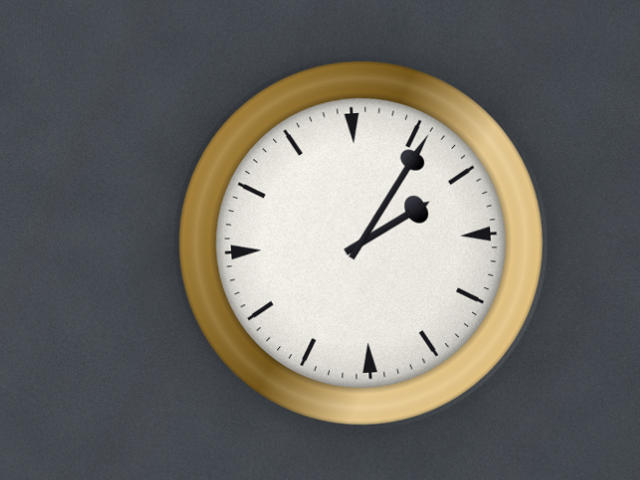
{"hour": 2, "minute": 6}
